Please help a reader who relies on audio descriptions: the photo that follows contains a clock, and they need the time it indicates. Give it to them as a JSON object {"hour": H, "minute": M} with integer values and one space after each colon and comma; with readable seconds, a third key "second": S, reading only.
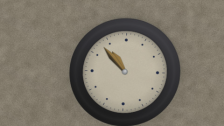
{"hour": 10, "minute": 53}
